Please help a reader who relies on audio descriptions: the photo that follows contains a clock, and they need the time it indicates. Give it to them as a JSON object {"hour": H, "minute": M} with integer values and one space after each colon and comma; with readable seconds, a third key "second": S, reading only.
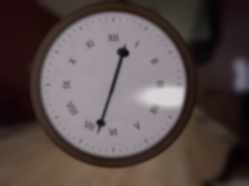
{"hour": 12, "minute": 33}
